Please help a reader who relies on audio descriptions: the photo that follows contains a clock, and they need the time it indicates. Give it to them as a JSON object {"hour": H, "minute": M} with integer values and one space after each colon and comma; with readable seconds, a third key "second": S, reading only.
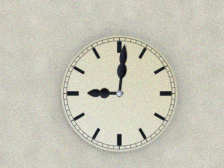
{"hour": 9, "minute": 1}
